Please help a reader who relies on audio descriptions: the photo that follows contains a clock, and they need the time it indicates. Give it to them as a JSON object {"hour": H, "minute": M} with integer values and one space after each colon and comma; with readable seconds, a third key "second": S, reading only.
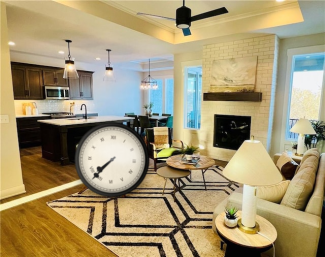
{"hour": 7, "minute": 37}
